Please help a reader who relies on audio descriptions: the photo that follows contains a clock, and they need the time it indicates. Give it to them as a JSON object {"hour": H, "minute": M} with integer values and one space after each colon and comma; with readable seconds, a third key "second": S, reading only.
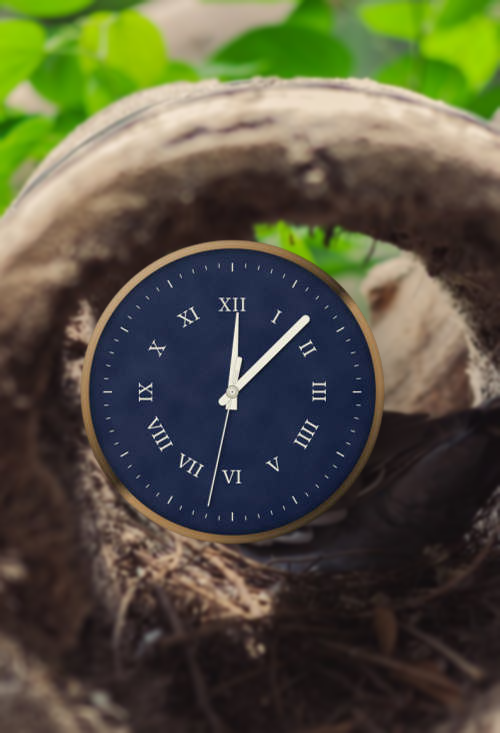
{"hour": 12, "minute": 7, "second": 32}
